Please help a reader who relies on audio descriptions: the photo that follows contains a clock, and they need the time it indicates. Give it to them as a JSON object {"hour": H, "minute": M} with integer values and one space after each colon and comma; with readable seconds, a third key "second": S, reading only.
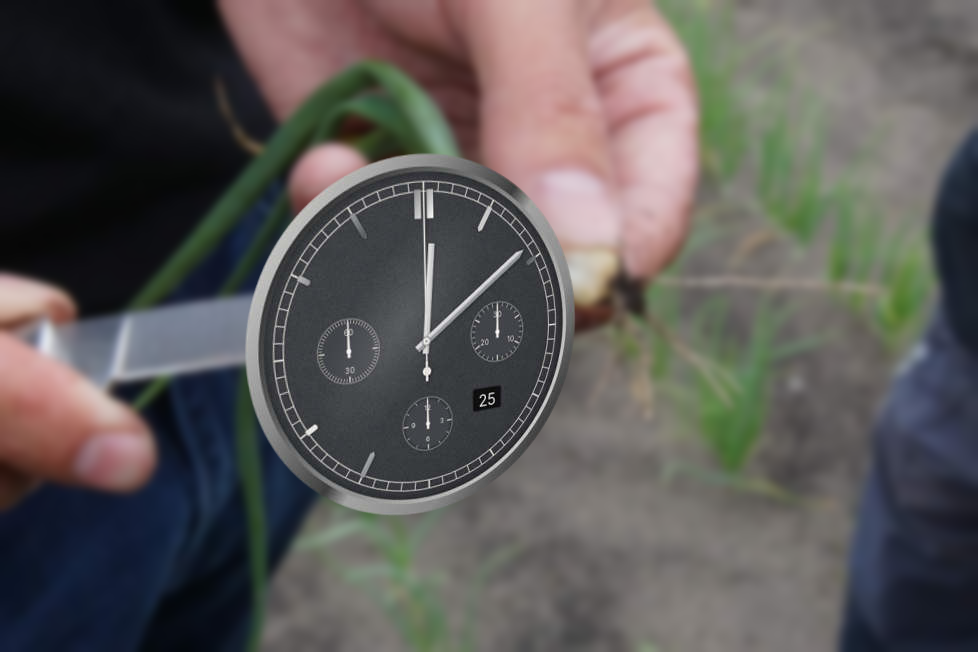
{"hour": 12, "minute": 9}
